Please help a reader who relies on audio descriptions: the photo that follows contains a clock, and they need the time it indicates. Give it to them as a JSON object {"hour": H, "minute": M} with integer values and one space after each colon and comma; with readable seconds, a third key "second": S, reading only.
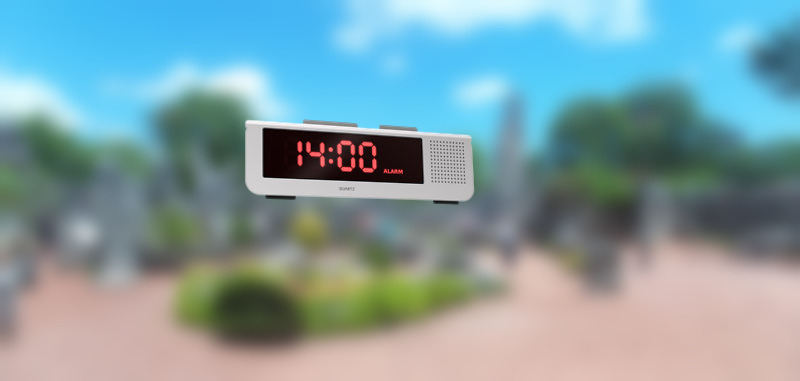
{"hour": 14, "minute": 0}
